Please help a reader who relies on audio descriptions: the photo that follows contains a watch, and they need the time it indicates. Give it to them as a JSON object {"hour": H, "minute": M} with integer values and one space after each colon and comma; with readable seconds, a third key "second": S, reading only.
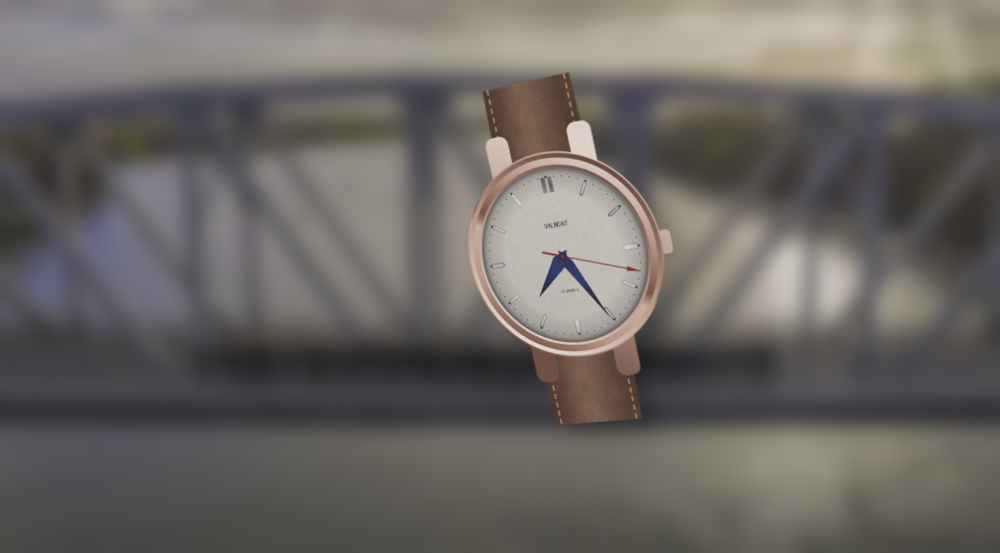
{"hour": 7, "minute": 25, "second": 18}
